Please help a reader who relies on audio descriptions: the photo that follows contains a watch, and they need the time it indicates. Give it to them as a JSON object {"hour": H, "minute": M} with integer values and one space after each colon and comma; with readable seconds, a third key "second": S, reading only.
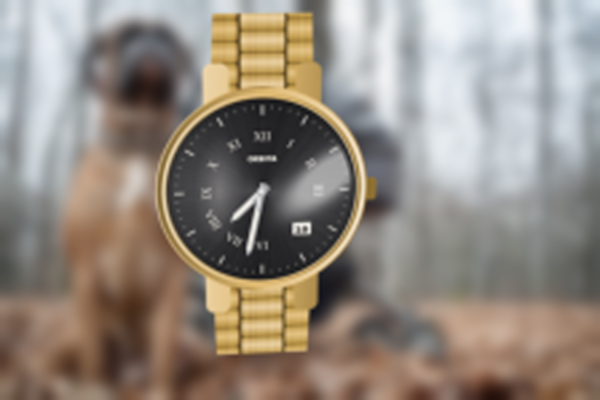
{"hour": 7, "minute": 32}
